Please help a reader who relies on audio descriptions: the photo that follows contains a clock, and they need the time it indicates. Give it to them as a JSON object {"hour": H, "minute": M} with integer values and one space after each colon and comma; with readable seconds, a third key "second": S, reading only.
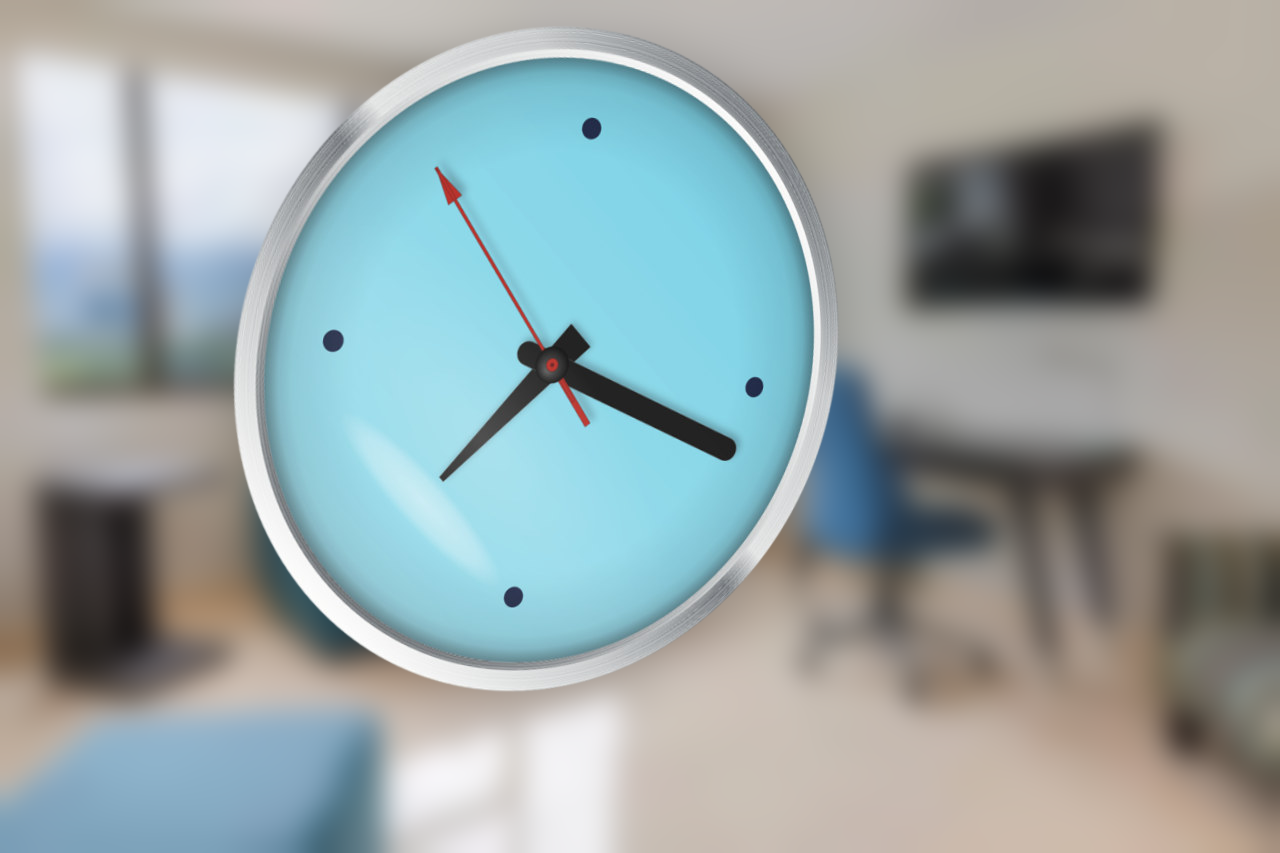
{"hour": 7, "minute": 17, "second": 53}
